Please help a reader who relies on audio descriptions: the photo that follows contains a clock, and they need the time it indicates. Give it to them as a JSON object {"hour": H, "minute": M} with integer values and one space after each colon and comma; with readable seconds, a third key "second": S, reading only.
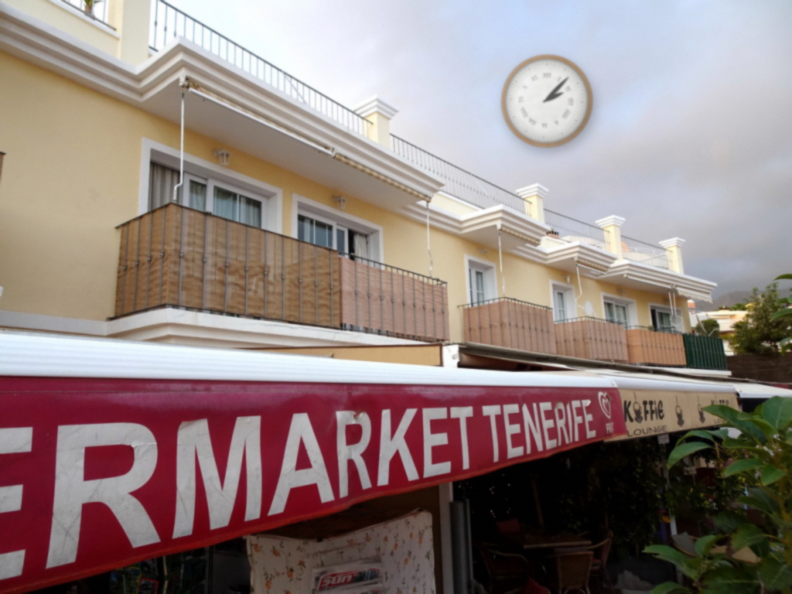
{"hour": 2, "minute": 7}
